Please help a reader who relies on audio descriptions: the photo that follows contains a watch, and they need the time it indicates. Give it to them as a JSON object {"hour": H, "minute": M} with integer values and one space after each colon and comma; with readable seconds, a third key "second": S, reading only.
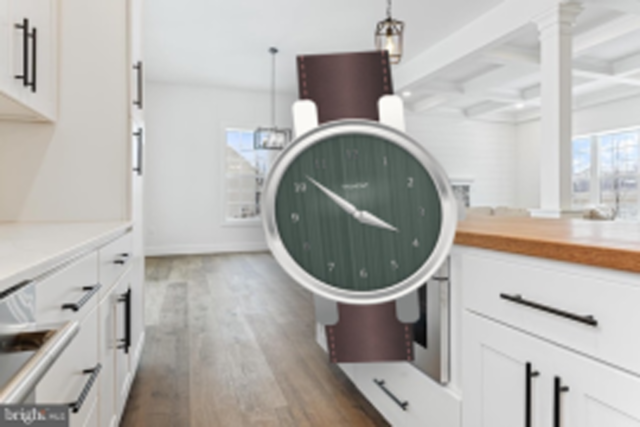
{"hour": 3, "minute": 52}
